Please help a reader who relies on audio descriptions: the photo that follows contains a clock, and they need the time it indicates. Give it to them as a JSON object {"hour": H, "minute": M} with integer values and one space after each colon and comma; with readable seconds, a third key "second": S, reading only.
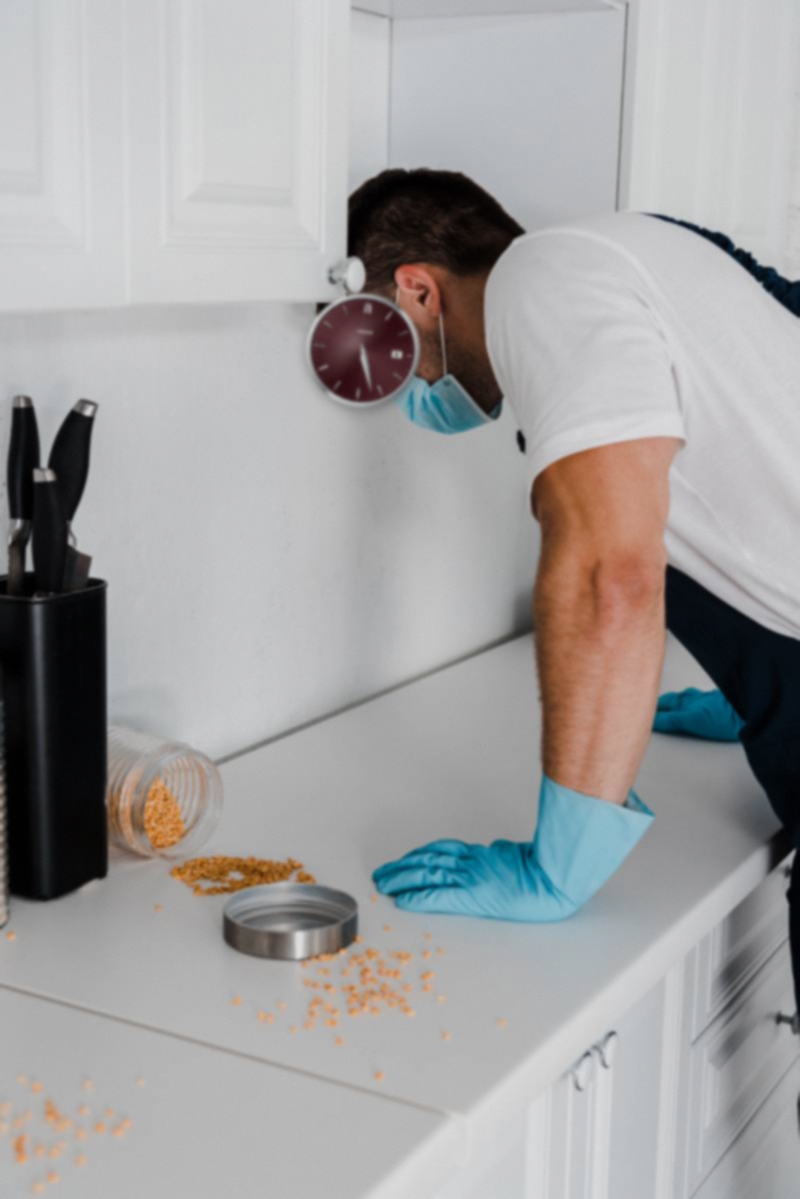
{"hour": 5, "minute": 27}
